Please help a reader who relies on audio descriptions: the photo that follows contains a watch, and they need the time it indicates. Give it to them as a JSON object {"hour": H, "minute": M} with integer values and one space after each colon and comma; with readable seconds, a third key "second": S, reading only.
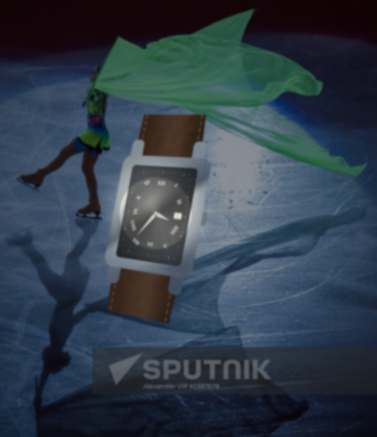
{"hour": 3, "minute": 36}
